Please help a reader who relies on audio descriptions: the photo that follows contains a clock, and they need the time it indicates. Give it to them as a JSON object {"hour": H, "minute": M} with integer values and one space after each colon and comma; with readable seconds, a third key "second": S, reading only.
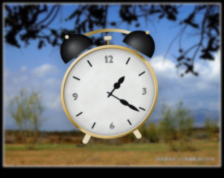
{"hour": 1, "minute": 21}
